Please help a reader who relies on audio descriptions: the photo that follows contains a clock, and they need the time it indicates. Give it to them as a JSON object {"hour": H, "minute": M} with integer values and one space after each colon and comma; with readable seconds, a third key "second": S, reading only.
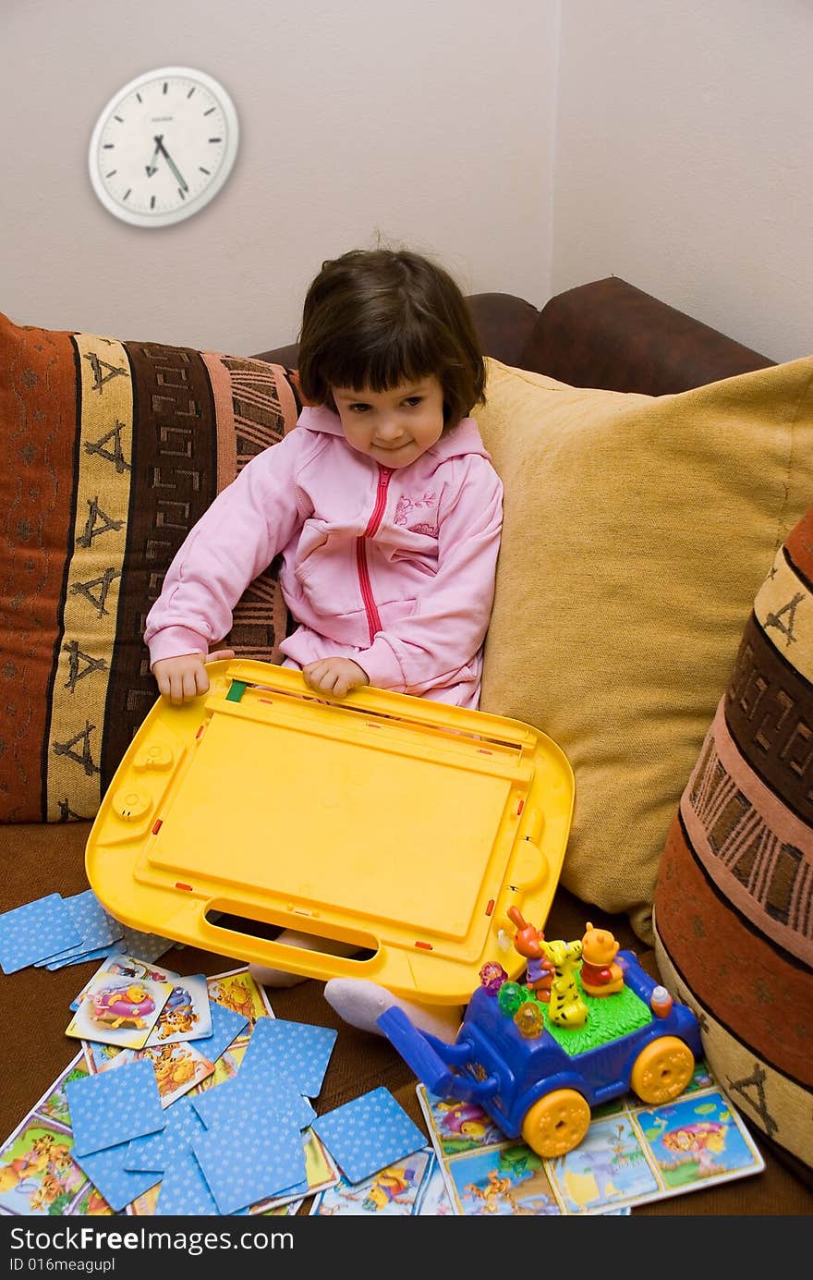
{"hour": 6, "minute": 24}
